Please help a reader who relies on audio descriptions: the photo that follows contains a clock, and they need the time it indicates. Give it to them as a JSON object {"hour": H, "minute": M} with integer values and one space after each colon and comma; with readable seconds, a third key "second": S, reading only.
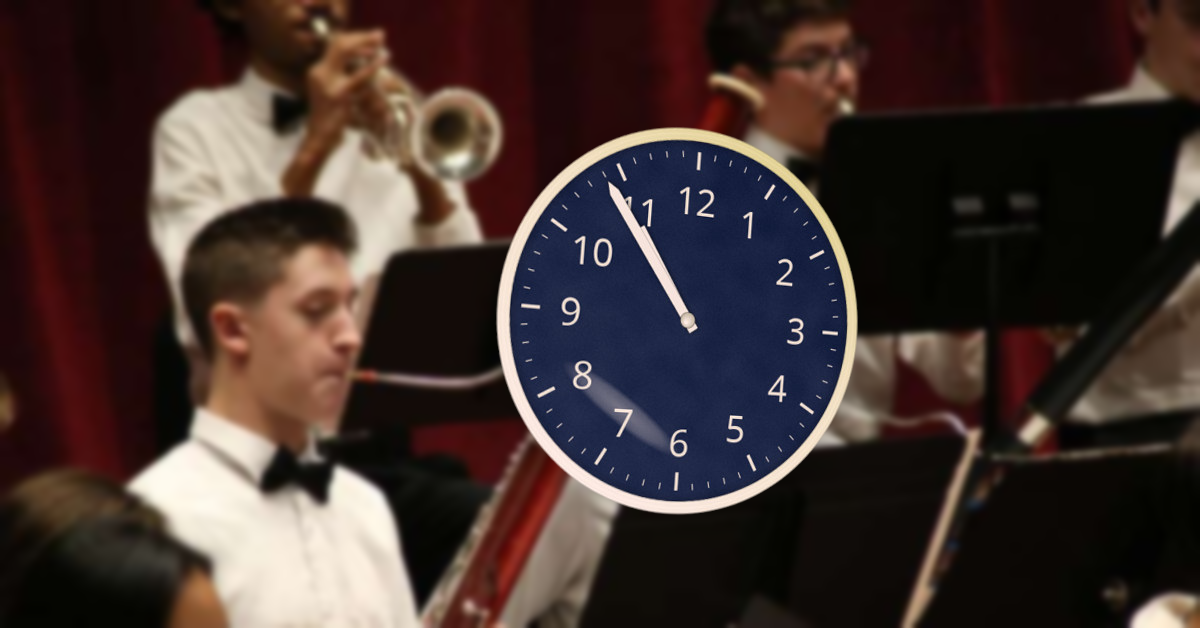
{"hour": 10, "minute": 54}
